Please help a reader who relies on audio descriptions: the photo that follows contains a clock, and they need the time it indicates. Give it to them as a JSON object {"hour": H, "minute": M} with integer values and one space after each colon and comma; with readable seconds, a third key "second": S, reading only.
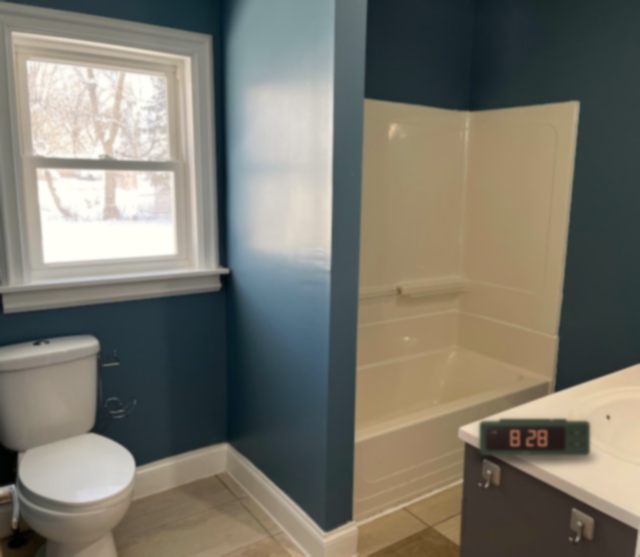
{"hour": 8, "minute": 28}
